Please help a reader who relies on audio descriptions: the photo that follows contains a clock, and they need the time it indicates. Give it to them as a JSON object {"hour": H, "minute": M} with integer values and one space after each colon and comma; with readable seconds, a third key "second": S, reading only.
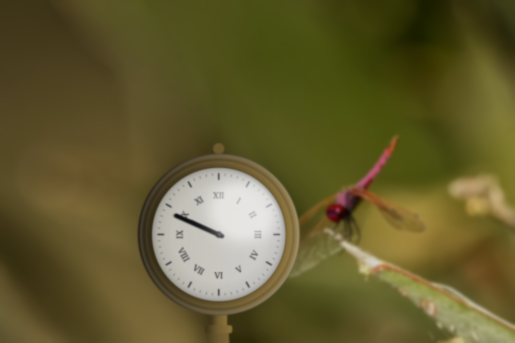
{"hour": 9, "minute": 49}
